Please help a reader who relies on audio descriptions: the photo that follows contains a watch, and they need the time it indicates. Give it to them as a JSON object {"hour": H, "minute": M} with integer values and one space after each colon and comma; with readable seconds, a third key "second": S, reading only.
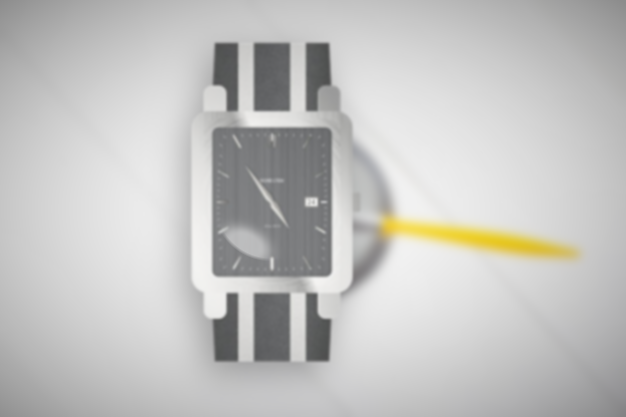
{"hour": 4, "minute": 54}
